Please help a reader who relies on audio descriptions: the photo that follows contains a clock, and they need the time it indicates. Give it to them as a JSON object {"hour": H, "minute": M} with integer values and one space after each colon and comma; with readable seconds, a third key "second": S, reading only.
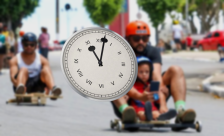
{"hour": 11, "minute": 2}
